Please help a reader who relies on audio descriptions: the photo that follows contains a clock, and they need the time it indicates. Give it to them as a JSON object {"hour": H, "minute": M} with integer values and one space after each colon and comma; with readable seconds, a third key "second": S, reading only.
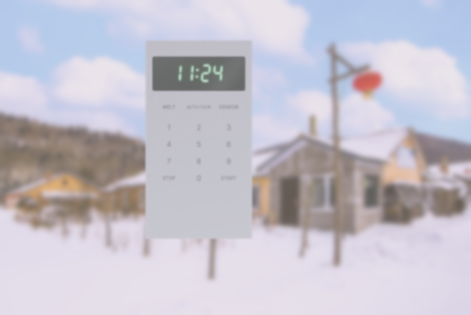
{"hour": 11, "minute": 24}
